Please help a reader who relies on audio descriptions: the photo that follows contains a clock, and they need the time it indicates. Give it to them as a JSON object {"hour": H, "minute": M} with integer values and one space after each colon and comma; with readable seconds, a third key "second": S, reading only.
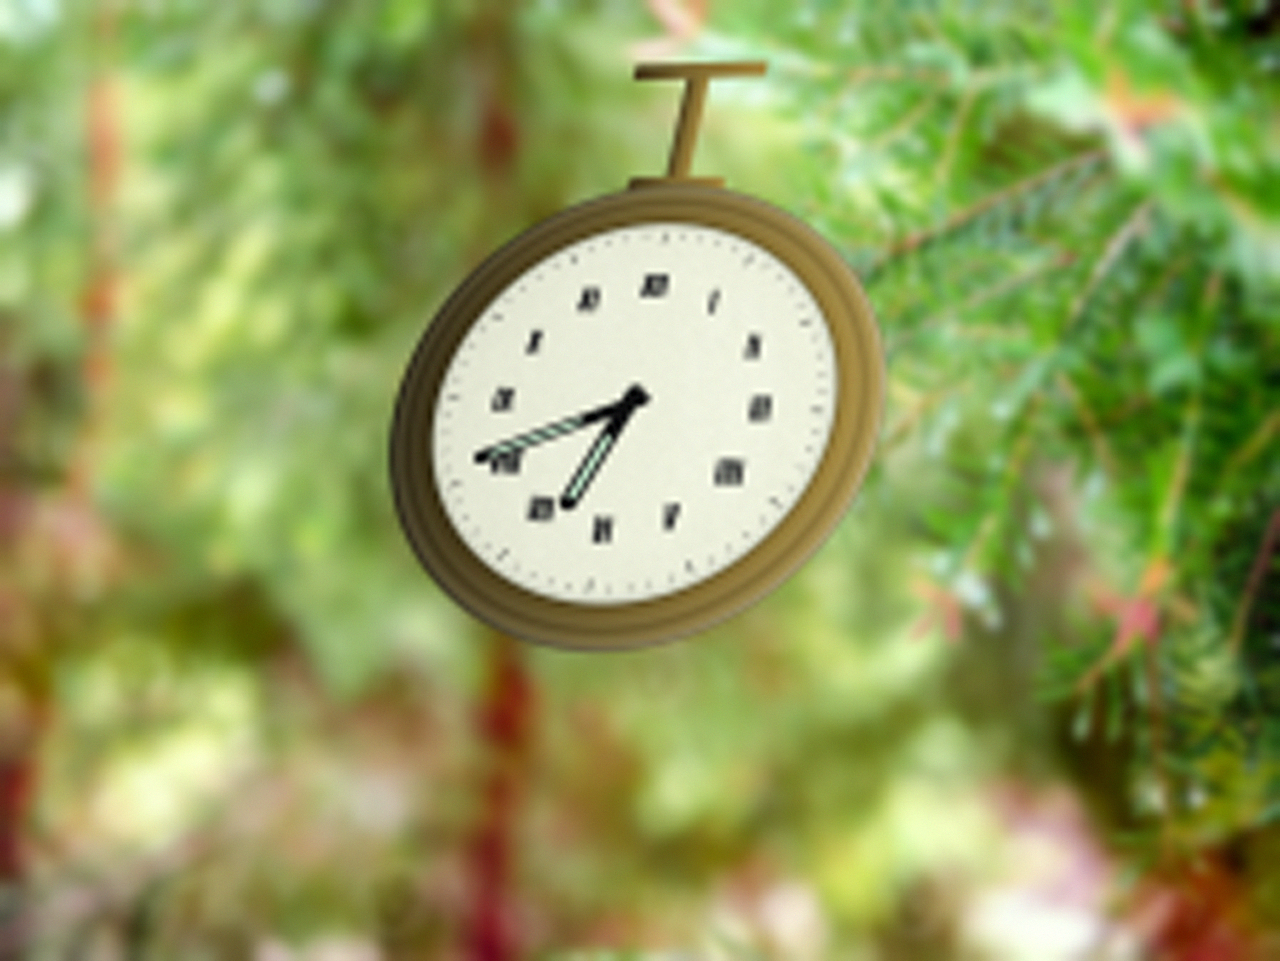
{"hour": 6, "minute": 41}
